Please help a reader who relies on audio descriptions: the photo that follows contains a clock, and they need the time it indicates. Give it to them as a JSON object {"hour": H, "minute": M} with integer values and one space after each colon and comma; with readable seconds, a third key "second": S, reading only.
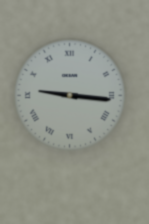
{"hour": 9, "minute": 16}
